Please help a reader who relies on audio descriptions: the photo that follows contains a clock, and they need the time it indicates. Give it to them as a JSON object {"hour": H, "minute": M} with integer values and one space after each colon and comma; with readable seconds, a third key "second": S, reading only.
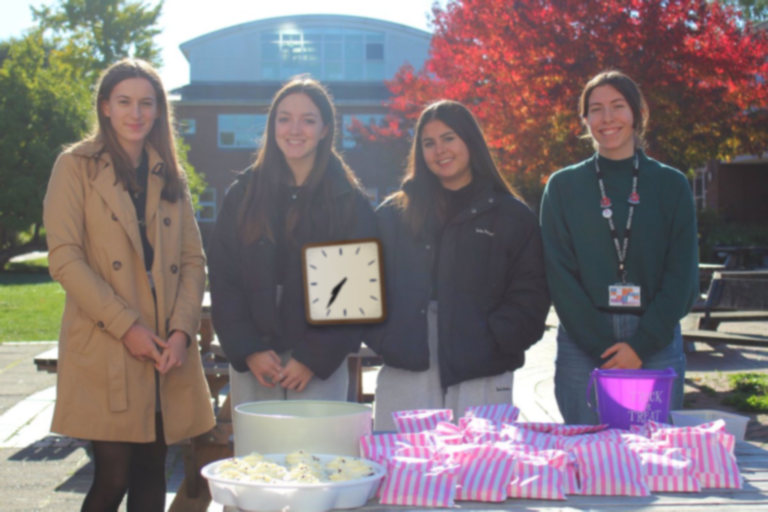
{"hour": 7, "minute": 36}
